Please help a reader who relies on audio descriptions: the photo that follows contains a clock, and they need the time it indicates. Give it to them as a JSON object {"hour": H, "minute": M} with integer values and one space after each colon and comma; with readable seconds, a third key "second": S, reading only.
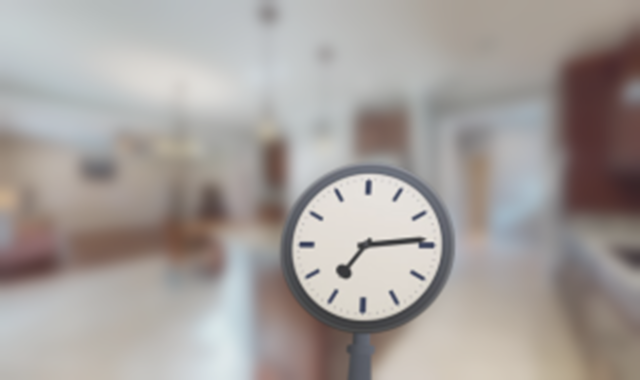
{"hour": 7, "minute": 14}
